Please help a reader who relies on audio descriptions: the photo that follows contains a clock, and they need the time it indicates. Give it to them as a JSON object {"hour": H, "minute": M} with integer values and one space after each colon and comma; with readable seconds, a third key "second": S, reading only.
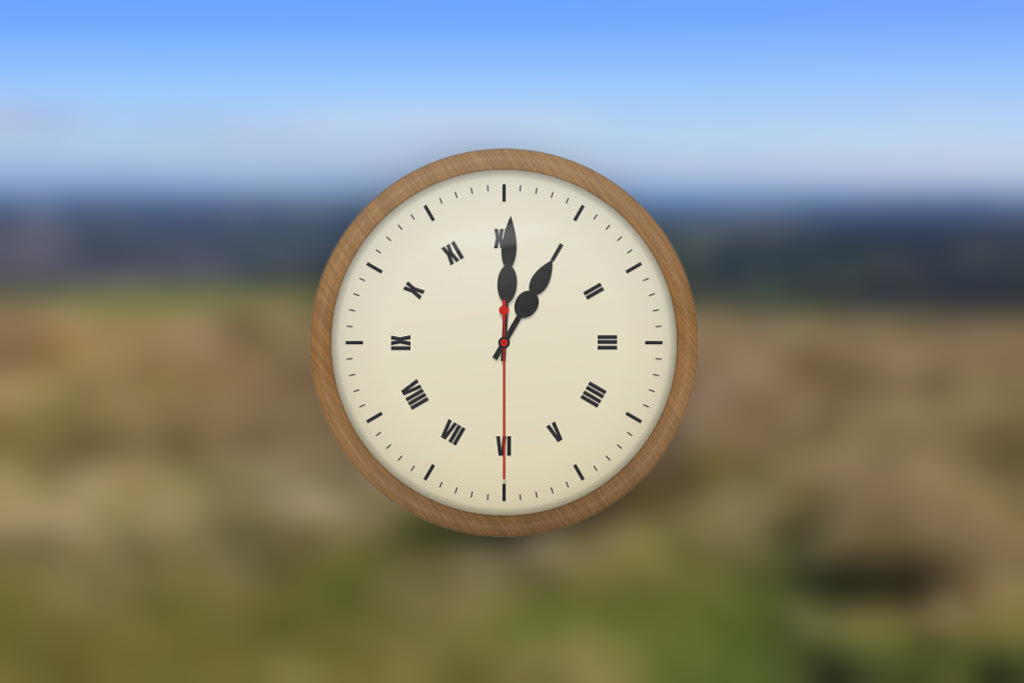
{"hour": 1, "minute": 0, "second": 30}
